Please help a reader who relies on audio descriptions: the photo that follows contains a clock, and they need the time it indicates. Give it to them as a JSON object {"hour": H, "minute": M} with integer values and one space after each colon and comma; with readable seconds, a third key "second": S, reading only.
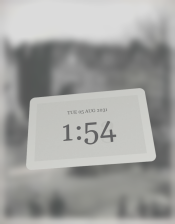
{"hour": 1, "minute": 54}
